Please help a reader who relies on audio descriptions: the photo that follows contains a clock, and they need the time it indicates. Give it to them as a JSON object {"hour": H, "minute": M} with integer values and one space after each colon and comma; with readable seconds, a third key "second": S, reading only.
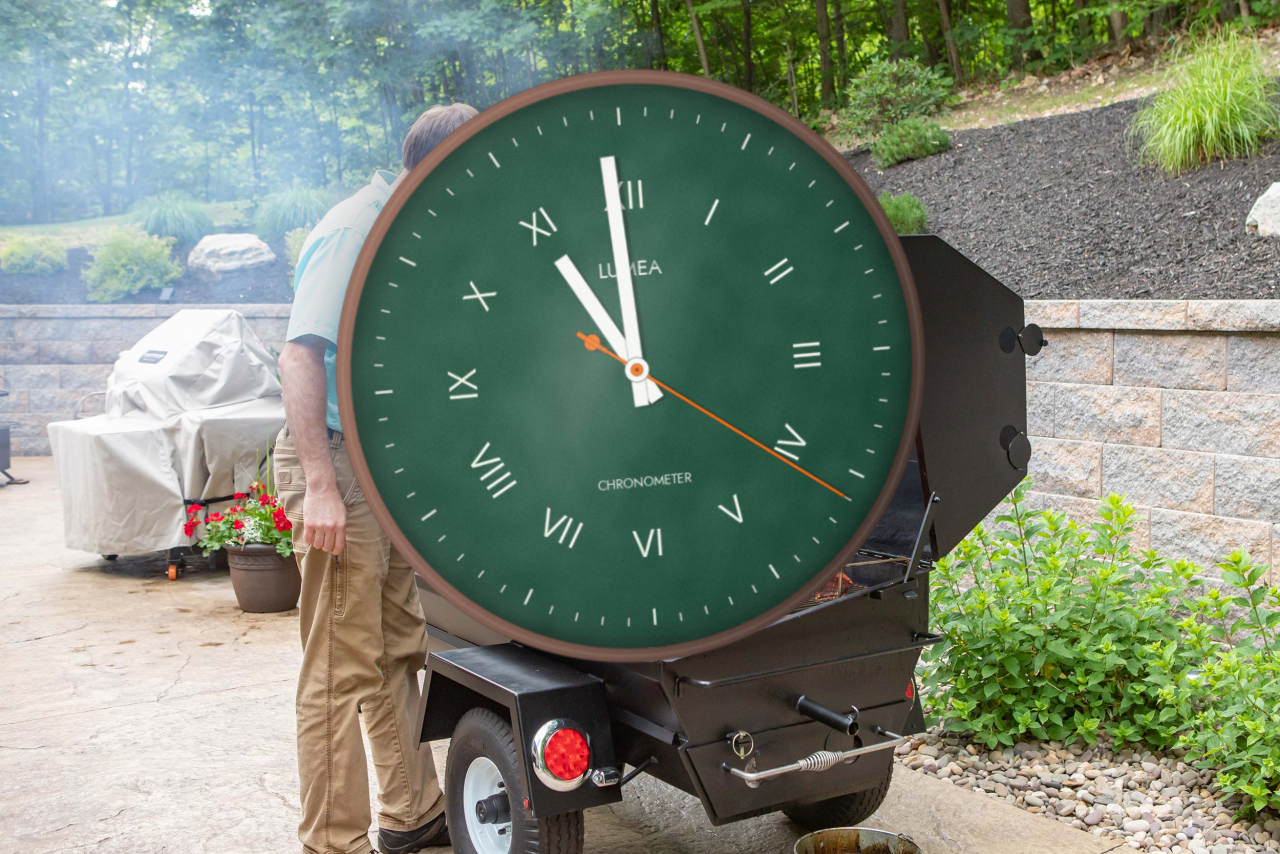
{"hour": 10, "minute": 59, "second": 21}
